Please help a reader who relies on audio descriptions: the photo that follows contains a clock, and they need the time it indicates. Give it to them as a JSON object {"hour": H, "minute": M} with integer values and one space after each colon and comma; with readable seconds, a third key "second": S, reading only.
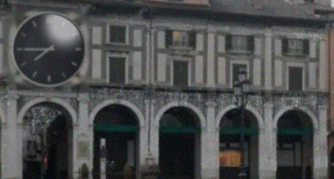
{"hour": 7, "minute": 45}
